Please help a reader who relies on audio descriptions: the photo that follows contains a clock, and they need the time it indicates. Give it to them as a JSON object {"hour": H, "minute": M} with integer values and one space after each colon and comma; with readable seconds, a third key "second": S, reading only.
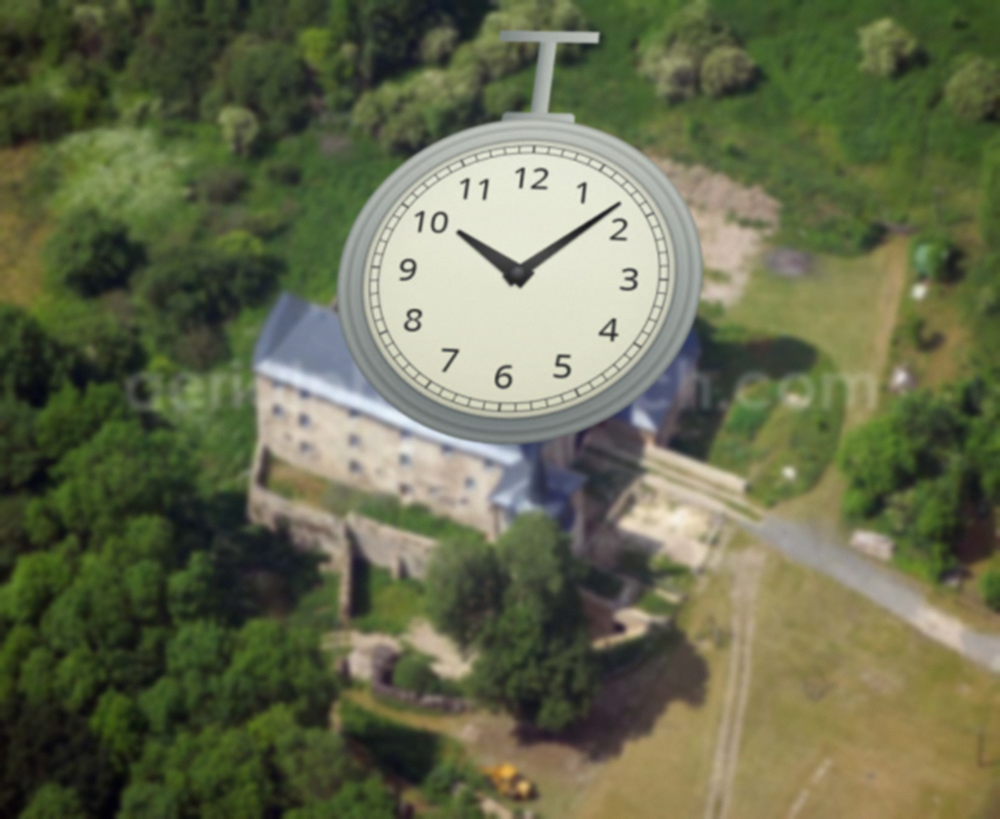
{"hour": 10, "minute": 8}
